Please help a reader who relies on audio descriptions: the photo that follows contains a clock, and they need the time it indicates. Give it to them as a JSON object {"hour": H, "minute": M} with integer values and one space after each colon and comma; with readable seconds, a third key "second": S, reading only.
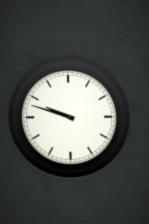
{"hour": 9, "minute": 48}
